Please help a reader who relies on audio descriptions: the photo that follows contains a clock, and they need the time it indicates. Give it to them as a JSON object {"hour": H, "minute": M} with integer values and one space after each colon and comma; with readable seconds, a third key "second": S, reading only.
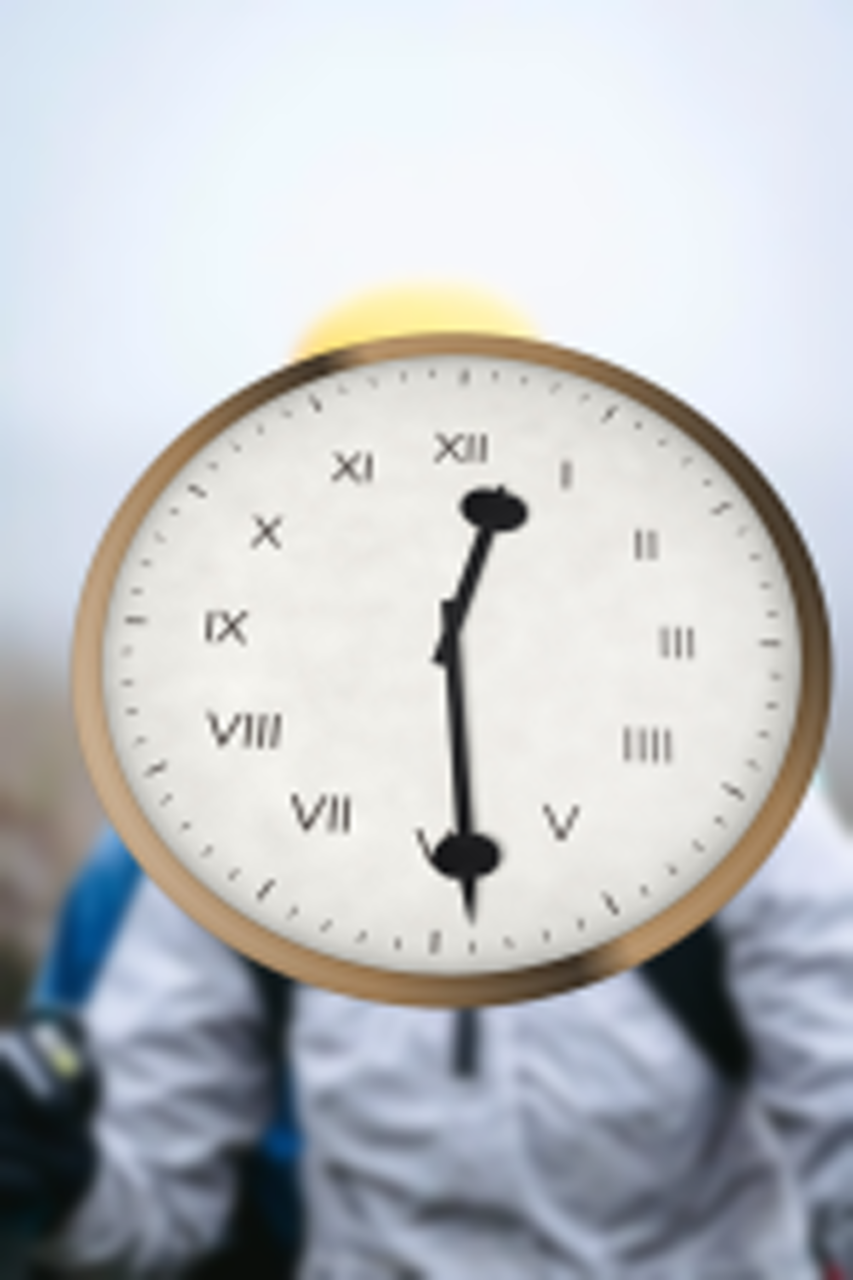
{"hour": 12, "minute": 29}
